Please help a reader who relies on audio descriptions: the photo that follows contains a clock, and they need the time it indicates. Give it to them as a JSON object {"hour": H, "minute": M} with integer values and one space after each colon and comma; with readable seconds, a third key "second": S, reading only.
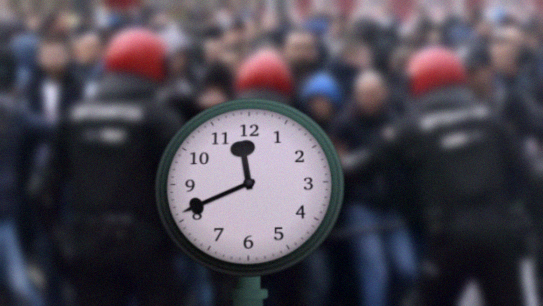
{"hour": 11, "minute": 41}
